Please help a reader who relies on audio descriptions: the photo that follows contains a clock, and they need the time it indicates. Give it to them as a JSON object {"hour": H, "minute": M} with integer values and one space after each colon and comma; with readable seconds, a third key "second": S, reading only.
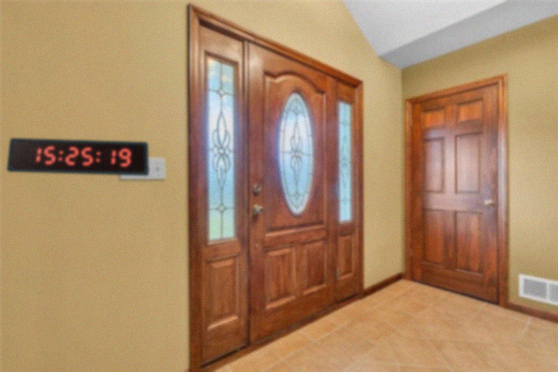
{"hour": 15, "minute": 25, "second": 19}
